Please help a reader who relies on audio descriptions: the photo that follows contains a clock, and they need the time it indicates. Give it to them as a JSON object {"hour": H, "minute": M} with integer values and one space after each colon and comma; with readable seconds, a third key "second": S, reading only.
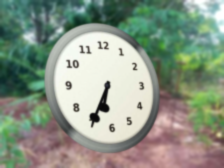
{"hour": 6, "minute": 35}
